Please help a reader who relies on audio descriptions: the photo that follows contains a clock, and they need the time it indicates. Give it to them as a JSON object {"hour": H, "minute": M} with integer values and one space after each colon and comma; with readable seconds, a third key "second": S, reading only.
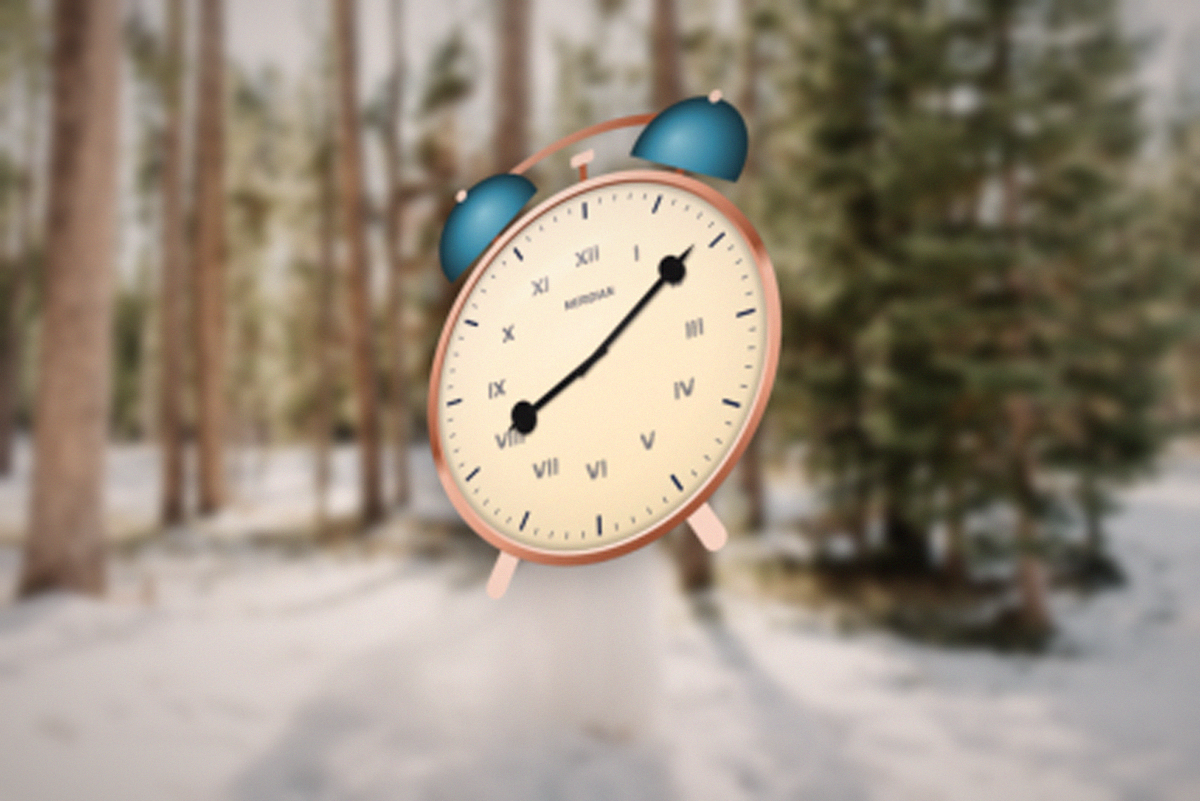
{"hour": 8, "minute": 9}
